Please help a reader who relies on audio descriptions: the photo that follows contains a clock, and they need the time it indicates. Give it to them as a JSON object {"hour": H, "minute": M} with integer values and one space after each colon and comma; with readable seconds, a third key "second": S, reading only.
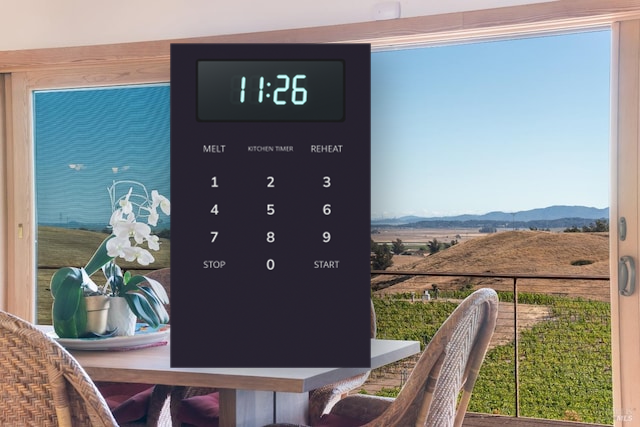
{"hour": 11, "minute": 26}
